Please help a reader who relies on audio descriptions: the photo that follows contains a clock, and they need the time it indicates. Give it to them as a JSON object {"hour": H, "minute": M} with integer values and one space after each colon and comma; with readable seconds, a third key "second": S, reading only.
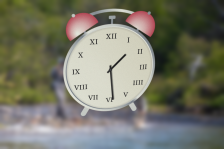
{"hour": 1, "minute": 29}
